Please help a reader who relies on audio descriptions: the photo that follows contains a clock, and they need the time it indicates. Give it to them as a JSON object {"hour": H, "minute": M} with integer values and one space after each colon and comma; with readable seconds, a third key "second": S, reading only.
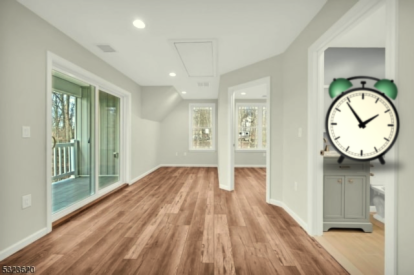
{"hour": 1, "minute": 54}
